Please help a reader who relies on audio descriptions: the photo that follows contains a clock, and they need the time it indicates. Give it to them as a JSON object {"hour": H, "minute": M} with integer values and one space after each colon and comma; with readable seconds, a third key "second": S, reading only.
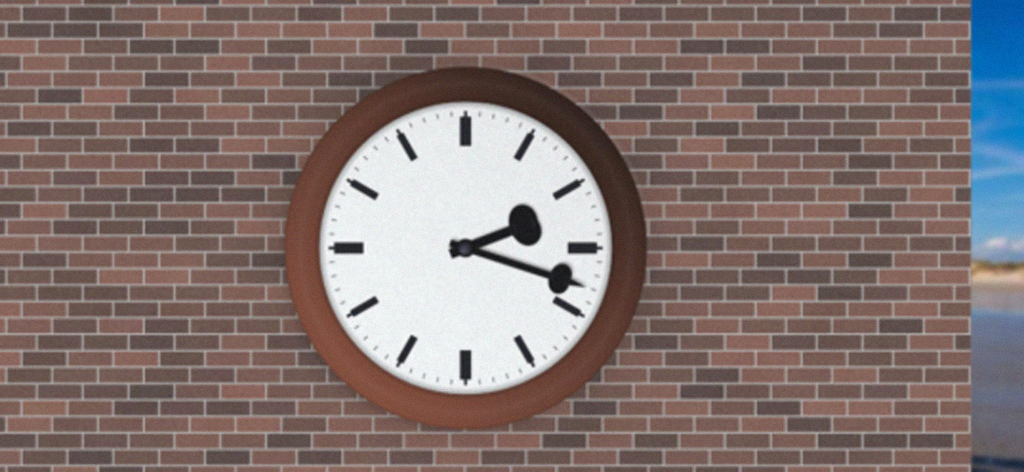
{"hour": 2, "minute": 18}
